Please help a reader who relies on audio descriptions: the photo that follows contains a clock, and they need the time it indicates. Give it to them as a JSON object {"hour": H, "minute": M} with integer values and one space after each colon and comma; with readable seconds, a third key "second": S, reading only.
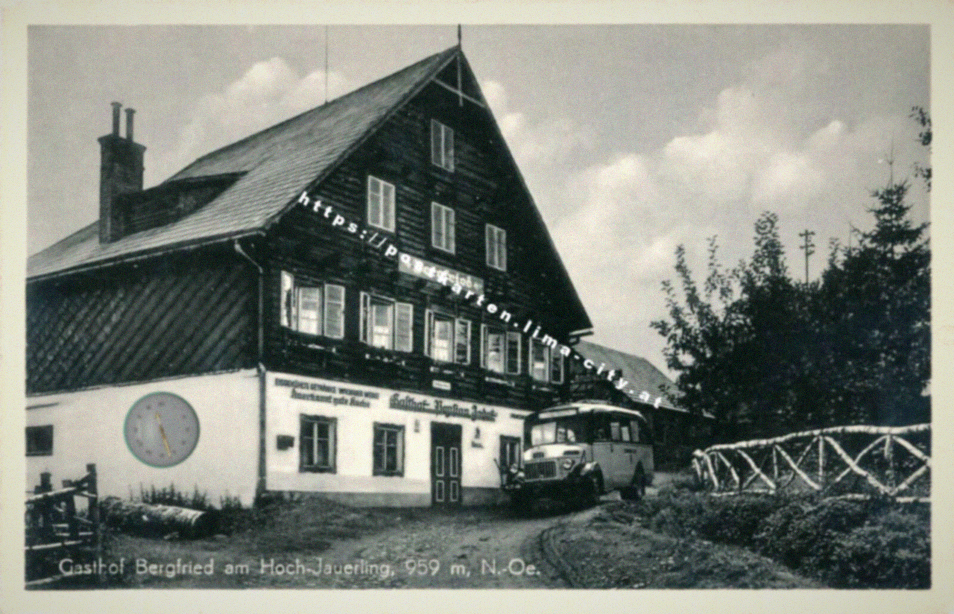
{"hour": 11, "minute": 27}
